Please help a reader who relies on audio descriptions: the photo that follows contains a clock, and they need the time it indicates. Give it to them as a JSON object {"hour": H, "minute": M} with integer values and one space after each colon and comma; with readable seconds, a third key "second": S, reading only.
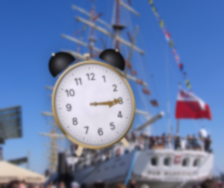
{"hour": 3, "minute": 15}
